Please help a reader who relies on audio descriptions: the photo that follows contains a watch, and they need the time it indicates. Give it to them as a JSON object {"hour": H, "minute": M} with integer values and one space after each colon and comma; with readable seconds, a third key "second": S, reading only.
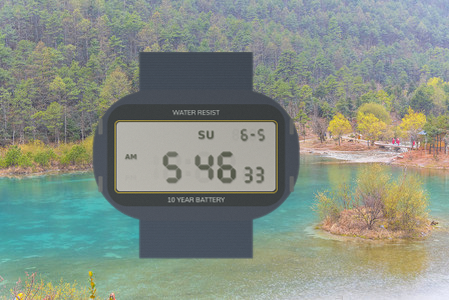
{"hour": 5, "minute": 46, "second": 33}
